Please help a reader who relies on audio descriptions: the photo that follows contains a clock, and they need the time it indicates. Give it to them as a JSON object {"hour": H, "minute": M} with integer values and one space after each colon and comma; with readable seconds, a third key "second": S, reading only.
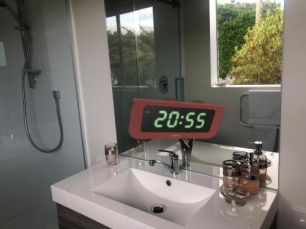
{"hour": 20, "minute": 55}
